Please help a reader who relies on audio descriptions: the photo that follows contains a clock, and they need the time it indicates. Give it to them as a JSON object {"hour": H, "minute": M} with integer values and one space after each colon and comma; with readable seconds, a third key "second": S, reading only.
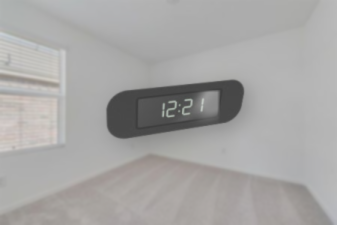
{"hour": 12, "minute": 21}
